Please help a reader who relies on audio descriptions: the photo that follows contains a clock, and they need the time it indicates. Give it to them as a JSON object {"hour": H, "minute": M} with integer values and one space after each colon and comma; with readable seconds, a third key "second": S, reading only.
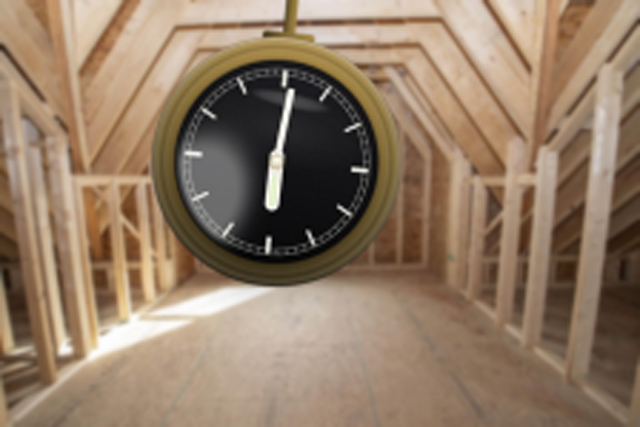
{"hour": 6, "minute": 1}
